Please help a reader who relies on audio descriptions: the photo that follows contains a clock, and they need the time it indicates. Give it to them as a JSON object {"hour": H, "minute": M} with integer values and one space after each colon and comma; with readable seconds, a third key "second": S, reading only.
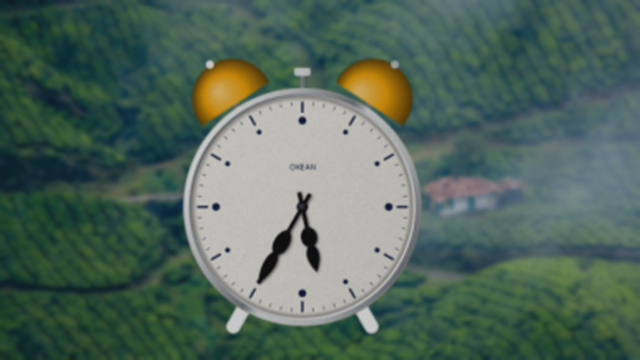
{"hour": 5, "minute": 35}
